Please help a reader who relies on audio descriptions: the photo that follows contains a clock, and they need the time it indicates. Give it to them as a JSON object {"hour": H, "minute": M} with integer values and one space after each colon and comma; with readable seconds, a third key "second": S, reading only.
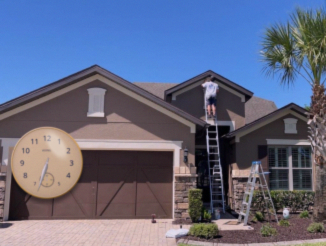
{"hour": 6, "minute": 33}
